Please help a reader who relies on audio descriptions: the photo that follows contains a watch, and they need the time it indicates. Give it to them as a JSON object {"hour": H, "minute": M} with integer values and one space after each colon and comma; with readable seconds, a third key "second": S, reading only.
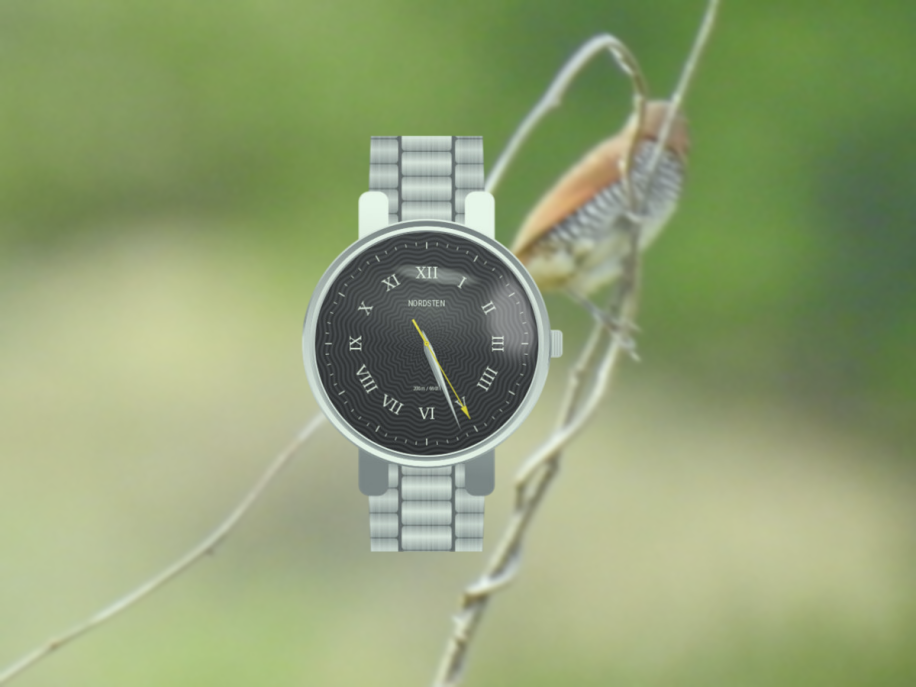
{"hour": 5, "minute": 26, "second": 25}
